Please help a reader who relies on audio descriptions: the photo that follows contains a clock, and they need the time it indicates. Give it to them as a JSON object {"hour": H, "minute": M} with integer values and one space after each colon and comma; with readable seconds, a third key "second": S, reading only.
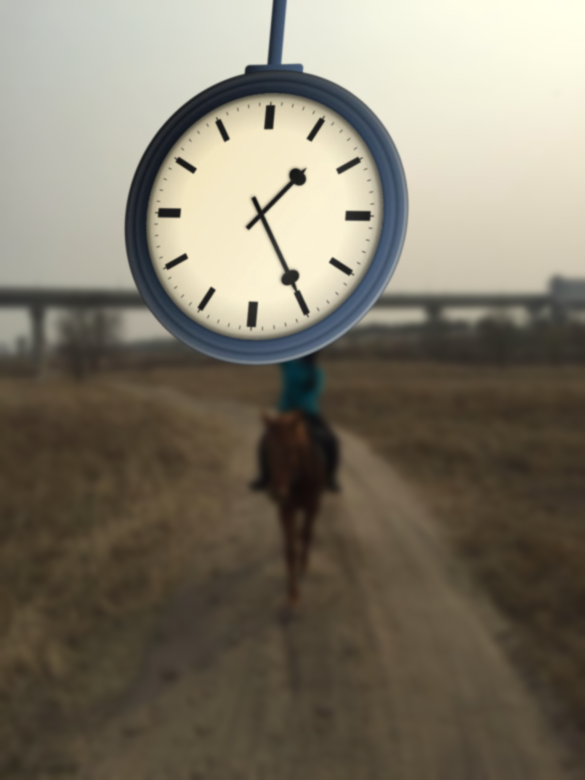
{"hour": 1, "minute": 25}
